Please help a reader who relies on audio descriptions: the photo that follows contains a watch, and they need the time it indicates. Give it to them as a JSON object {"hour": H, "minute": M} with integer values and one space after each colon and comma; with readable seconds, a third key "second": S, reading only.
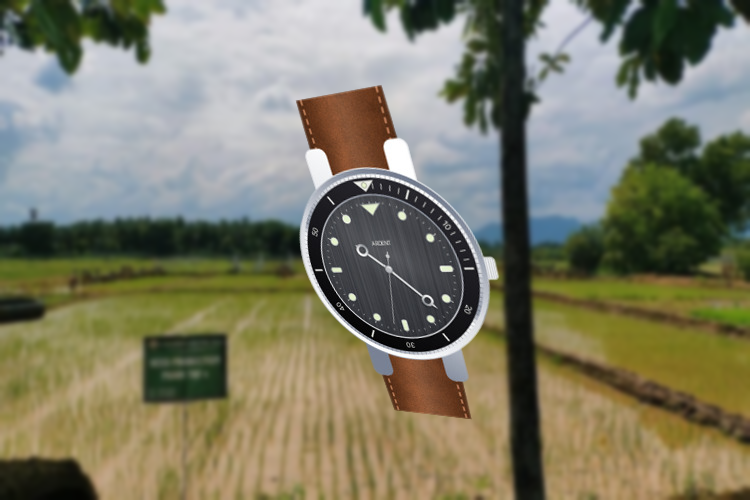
{"hour": 10, "minute": 22, "second": 32}
